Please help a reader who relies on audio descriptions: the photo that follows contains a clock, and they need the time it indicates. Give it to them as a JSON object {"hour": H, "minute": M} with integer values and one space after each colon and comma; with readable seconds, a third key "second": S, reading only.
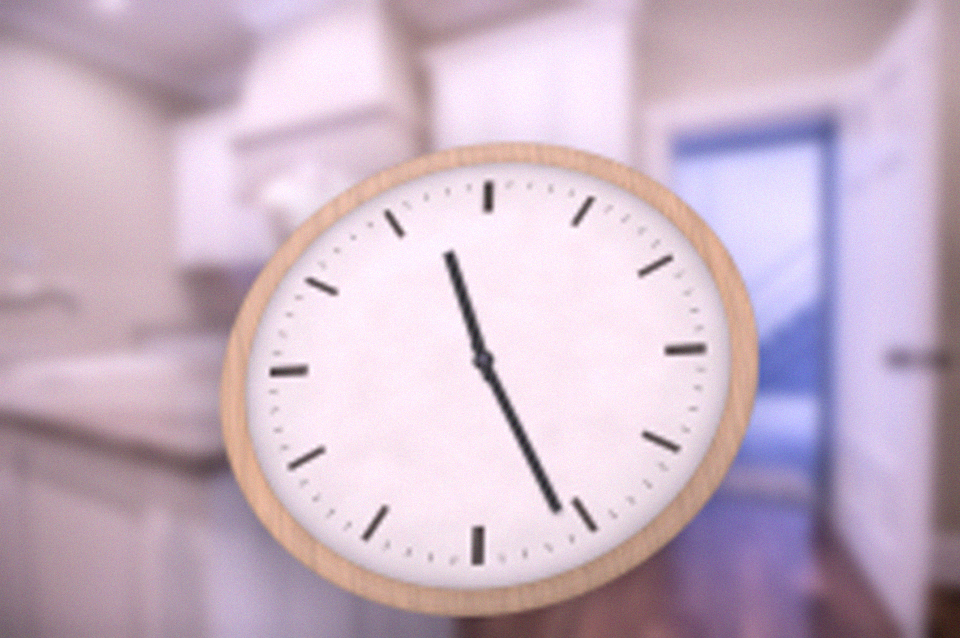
{"hour": 11, "minute": 26}
